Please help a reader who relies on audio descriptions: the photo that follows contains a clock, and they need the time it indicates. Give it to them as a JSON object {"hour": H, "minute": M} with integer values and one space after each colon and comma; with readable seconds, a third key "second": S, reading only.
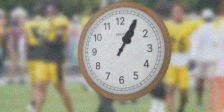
{"hour": 1, "minute": 5}
